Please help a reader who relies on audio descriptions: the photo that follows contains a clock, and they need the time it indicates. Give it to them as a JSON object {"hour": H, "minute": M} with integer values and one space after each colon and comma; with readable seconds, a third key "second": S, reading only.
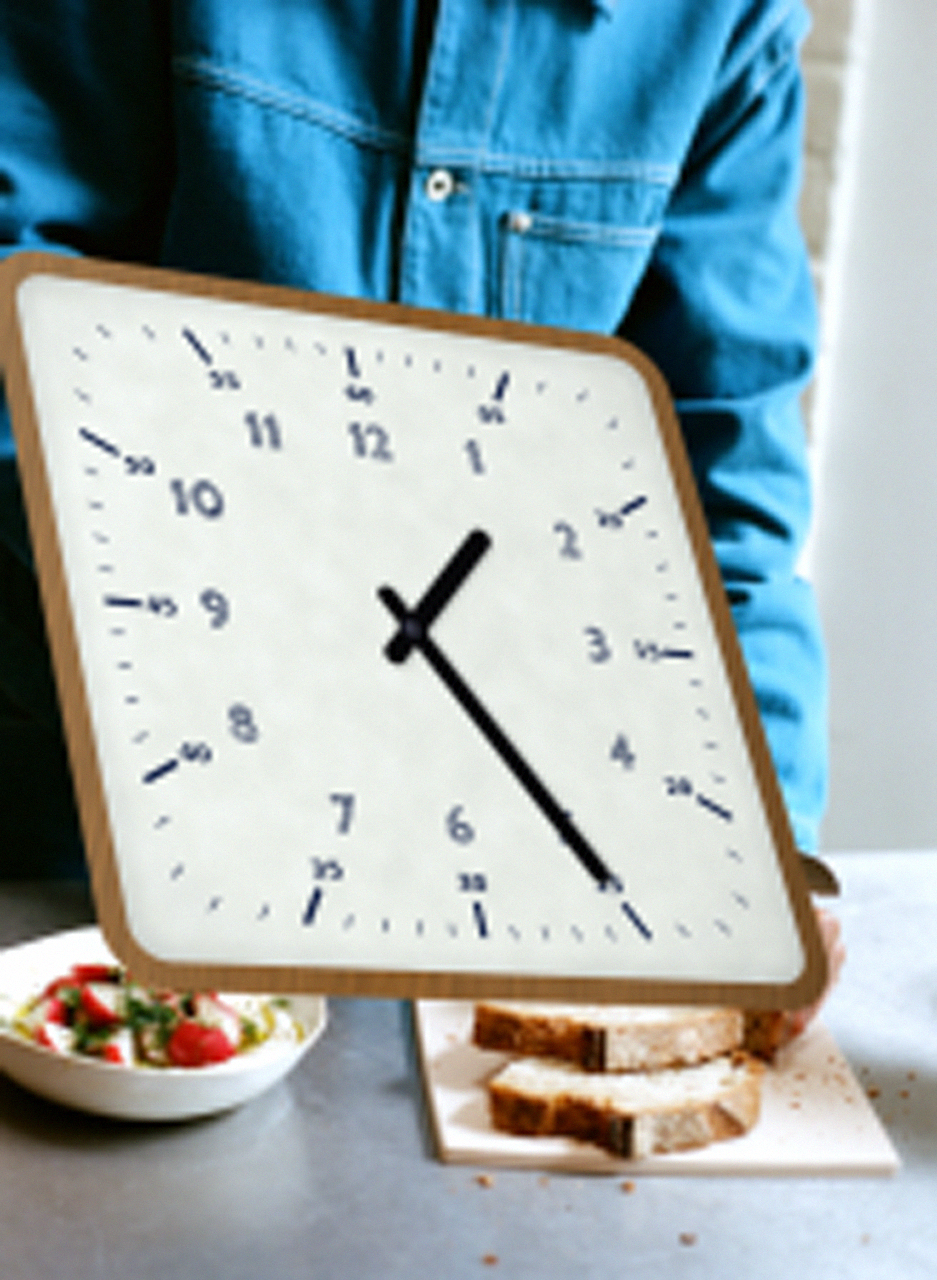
{"hour": 1, "minute": 25}
